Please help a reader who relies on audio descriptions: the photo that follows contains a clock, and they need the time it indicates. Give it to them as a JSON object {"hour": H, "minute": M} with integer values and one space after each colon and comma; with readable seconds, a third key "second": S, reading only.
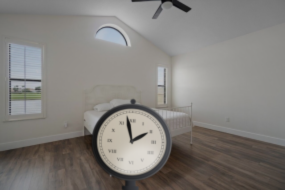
{"hour": 1, "minute": 58}
